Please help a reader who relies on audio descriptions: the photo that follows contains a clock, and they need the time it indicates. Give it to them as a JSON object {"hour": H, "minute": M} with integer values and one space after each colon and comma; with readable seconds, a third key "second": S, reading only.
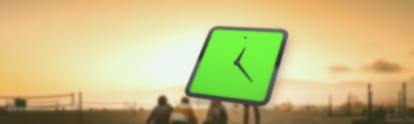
{"hour": 12, "minute": 22}
